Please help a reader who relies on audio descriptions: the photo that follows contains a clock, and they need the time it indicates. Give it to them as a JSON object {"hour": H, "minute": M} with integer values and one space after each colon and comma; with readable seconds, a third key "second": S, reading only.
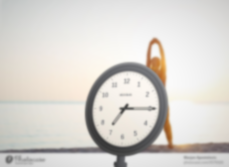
{"hour": 7, "minute": 15}
